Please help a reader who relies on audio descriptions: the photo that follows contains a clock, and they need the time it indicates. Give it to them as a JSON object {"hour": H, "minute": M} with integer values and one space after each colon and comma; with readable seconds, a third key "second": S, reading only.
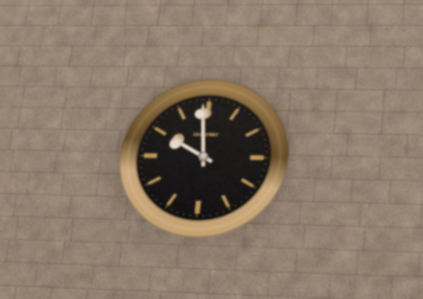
{"hour": 9, "minute": 59}
